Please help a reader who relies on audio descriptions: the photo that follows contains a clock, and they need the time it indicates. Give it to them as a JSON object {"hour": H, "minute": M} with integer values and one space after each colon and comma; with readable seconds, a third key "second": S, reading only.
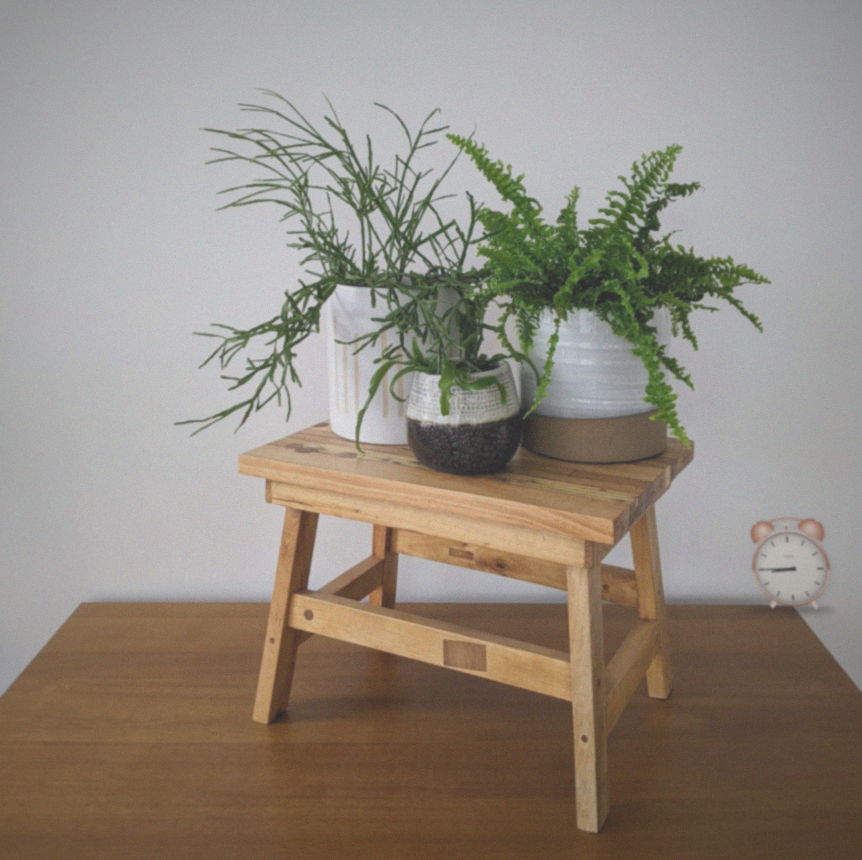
{"hour": 8, "minute": 45}
